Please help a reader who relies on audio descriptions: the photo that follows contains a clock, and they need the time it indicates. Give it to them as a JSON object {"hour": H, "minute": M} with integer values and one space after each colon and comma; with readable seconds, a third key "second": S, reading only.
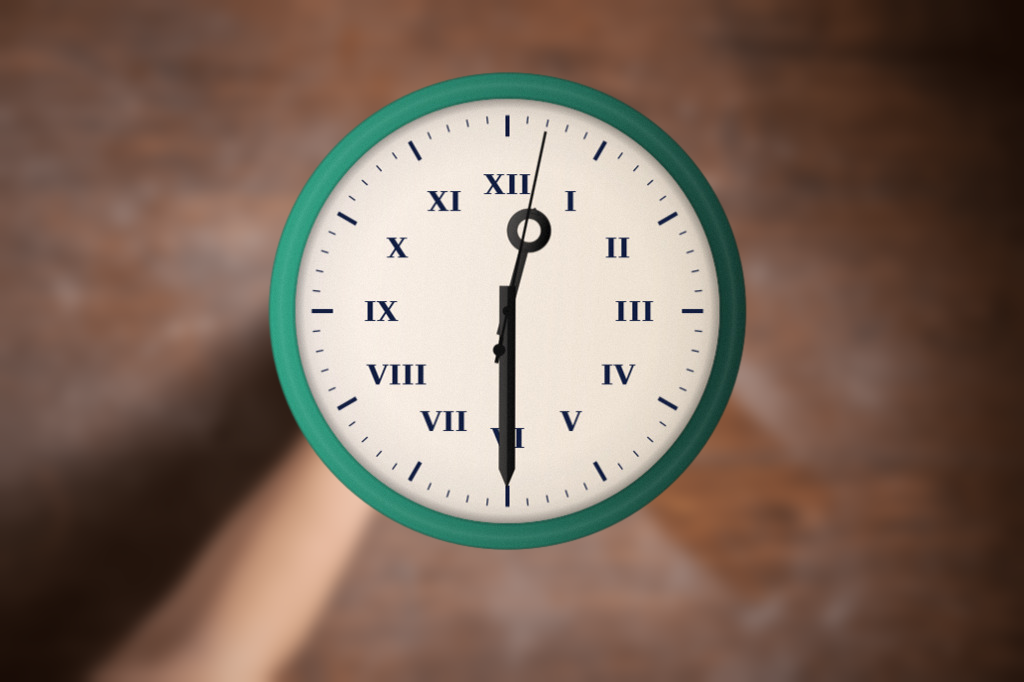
{"hour": 12, "minute": 30, "second": 2}
